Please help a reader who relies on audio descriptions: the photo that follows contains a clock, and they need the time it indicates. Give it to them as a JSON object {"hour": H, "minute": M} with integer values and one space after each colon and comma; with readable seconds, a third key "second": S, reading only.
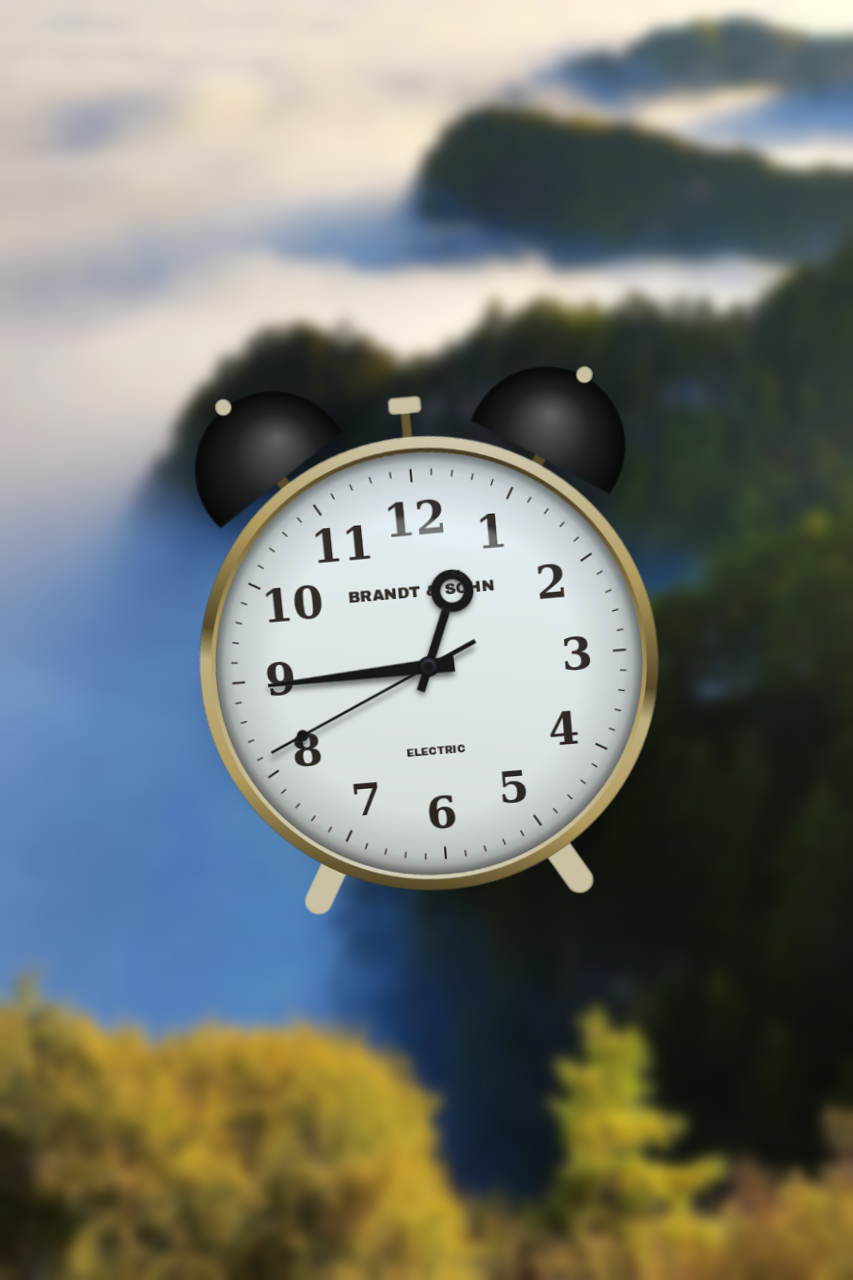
{"hour": 12, "minute": 44, "second": 41}
